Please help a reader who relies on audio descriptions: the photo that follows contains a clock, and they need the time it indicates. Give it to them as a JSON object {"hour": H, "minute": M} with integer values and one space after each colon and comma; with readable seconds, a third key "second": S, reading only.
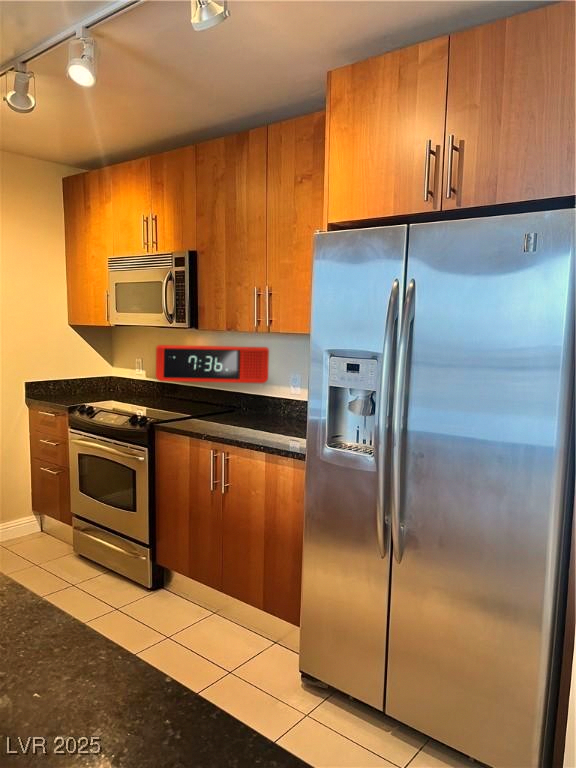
{"hour": 7, "minute": 36}
